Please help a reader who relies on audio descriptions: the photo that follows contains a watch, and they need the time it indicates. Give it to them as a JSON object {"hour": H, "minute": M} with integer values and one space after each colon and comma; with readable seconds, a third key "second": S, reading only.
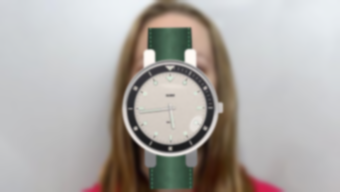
{"hour": 5, "minute": 44}
